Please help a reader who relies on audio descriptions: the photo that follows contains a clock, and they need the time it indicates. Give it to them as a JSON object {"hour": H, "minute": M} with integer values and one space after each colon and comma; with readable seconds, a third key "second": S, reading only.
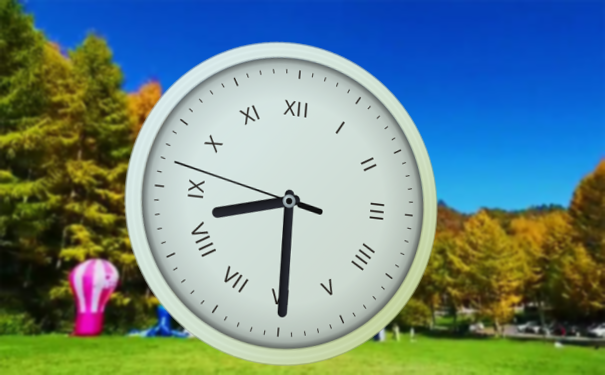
{"hour": 8, "minute": 29, "second": 47}
